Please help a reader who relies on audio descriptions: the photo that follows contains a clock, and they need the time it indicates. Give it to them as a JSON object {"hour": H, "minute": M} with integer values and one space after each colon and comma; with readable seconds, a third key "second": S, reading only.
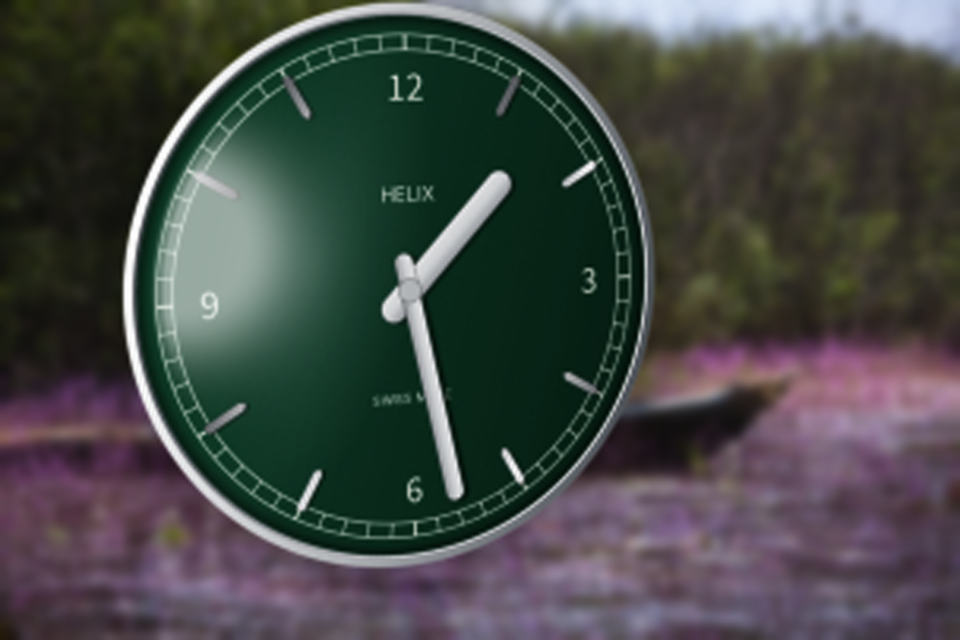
{"hour": 1, "minute": 28}
